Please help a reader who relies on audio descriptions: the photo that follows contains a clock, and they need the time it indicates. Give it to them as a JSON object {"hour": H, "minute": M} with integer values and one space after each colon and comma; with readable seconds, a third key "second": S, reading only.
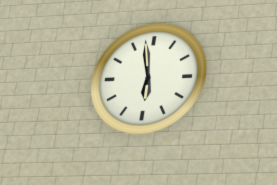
{"hour": 5, "minute": 58}
